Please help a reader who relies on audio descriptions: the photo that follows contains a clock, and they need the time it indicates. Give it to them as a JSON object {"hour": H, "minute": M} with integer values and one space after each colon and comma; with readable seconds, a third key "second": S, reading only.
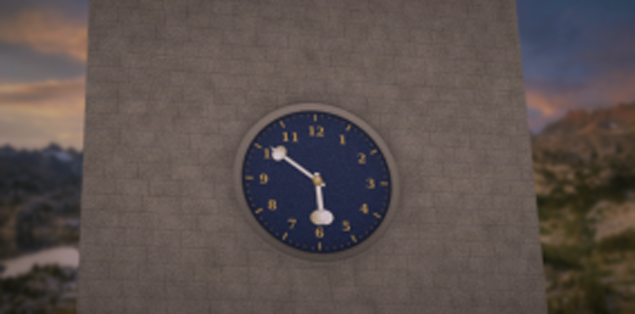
{"hour": 5, "minute": 51}
